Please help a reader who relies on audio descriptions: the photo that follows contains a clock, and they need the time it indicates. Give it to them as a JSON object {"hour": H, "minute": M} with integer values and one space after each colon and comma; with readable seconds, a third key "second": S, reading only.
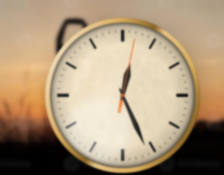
{"hour": 12, "minute": 26, "second": 2}
